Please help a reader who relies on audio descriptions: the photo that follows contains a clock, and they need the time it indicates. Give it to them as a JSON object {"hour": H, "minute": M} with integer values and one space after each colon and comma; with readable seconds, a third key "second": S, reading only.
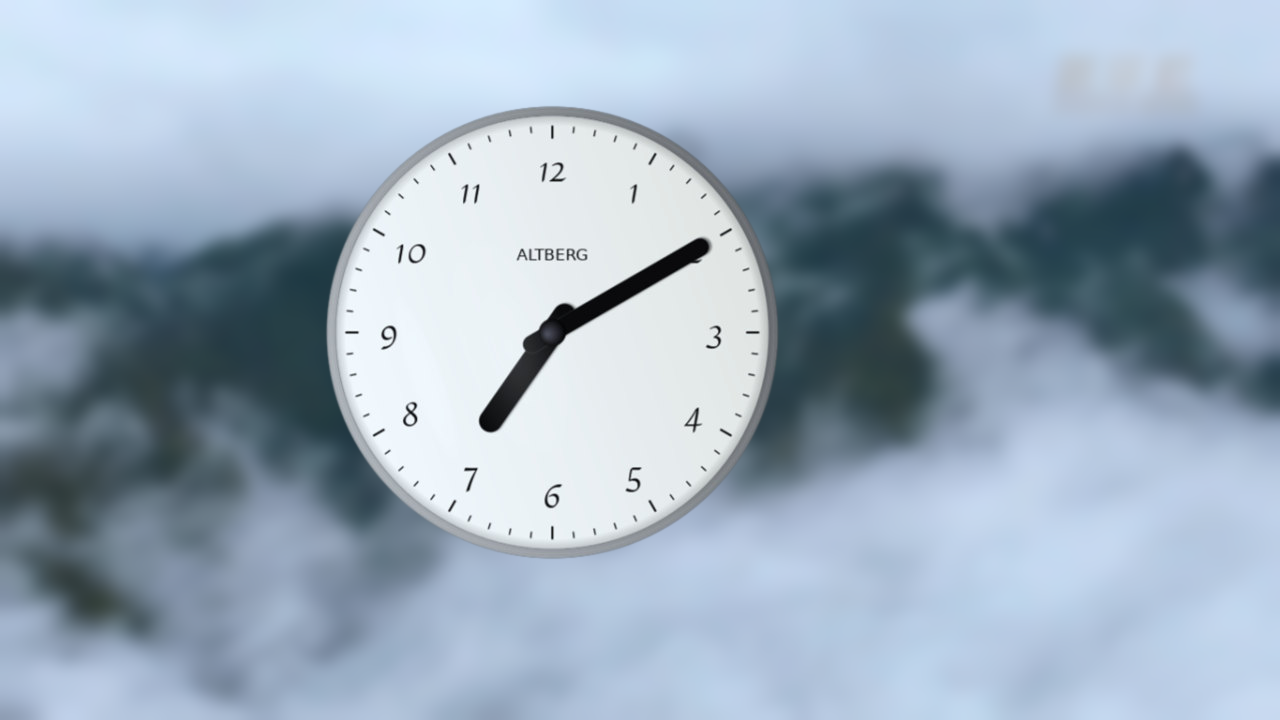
{"hour": 7, "minute": 10}
